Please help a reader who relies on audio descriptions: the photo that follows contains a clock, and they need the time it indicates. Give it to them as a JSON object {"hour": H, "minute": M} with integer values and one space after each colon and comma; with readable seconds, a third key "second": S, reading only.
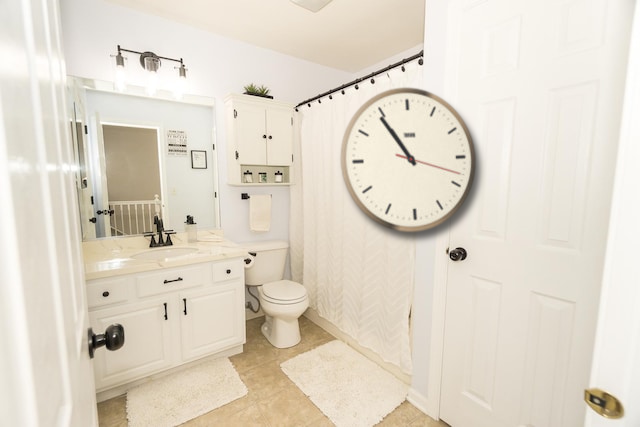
{"hour": 10, "minute": 54, "second": 18}
